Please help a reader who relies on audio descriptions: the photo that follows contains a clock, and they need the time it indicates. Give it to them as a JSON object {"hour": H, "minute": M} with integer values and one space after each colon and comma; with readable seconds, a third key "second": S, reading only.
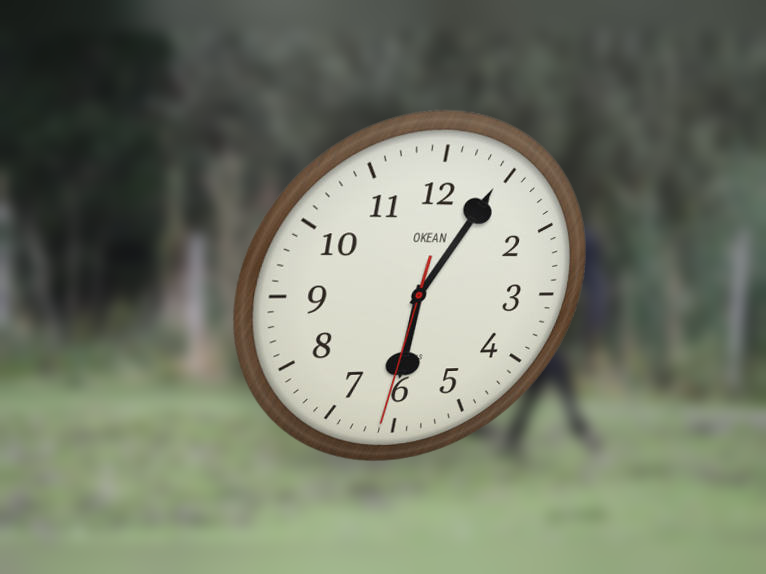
{"hour": 6, "minute": 4, "second": 31}
